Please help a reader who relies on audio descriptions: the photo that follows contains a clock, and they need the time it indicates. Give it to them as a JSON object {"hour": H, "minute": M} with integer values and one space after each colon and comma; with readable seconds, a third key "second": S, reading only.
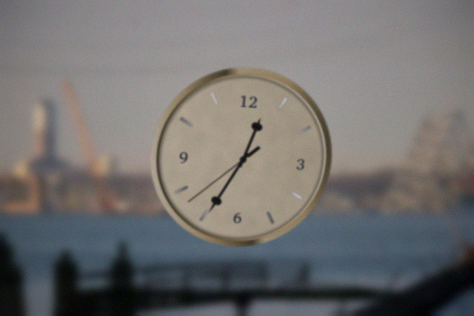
{"hour": 12, "minute": 34, "second": 38}
